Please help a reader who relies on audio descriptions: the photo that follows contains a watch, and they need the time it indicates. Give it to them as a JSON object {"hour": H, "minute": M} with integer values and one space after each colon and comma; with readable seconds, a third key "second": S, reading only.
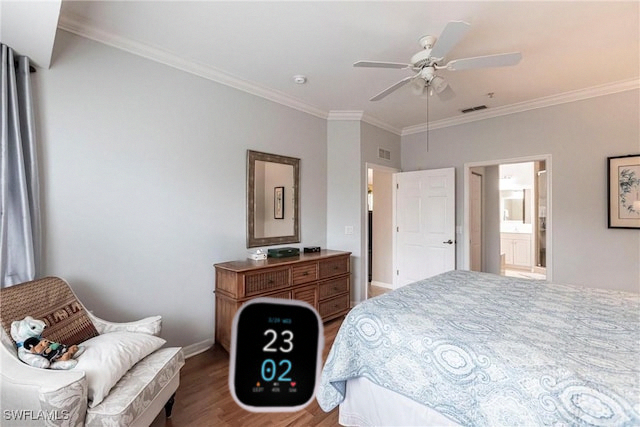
{"hour": 23, "minute": 2}
